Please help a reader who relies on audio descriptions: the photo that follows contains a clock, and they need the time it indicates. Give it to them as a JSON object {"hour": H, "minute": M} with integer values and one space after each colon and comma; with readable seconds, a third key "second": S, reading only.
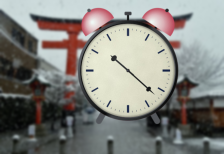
{"hour": 10, "minute": 22}
